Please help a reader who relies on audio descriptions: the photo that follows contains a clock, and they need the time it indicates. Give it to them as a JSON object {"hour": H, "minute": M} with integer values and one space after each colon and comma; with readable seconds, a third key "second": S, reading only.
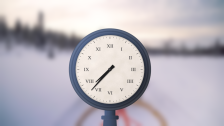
{"hour": 7, "minute": 37}
